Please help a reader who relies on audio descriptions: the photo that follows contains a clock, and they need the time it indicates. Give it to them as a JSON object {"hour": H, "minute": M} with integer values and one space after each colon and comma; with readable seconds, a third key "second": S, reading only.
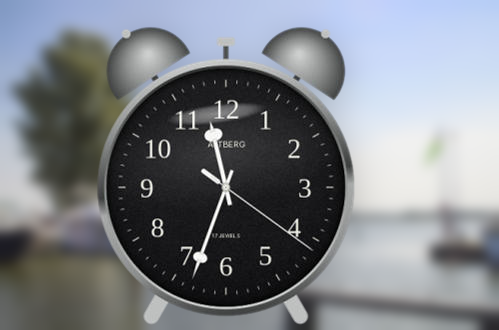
{"hour": 11, "minute": 33, "second": 21}
